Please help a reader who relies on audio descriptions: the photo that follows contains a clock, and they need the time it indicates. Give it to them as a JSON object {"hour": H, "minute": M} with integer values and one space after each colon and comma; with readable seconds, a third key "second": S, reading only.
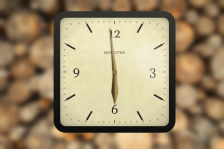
{"hour": 5, "minute": 59}
